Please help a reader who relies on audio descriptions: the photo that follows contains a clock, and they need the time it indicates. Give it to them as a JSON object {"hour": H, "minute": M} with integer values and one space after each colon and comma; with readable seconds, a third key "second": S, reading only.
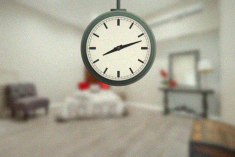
{"hour": 8, "minute": 12}
